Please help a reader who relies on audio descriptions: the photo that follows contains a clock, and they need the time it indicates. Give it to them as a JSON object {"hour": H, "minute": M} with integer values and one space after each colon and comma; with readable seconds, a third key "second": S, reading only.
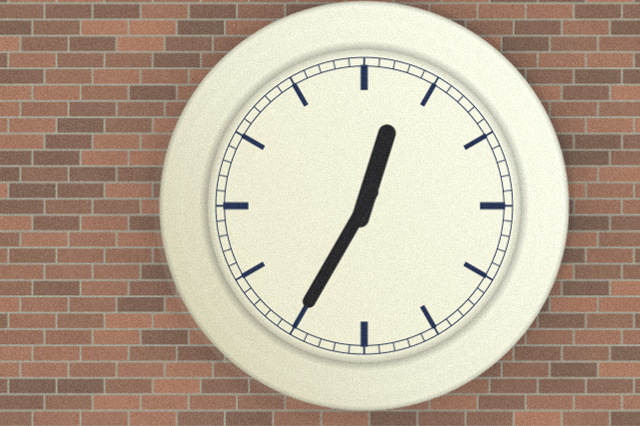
{"hour": 12, "minute": 35}
